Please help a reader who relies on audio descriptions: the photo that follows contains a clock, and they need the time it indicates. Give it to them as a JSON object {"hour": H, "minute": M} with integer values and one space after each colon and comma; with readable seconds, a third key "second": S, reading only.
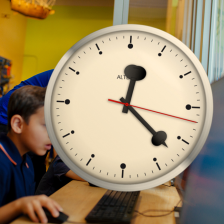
{"hour": 12, "minute": 22, "second": 17}
